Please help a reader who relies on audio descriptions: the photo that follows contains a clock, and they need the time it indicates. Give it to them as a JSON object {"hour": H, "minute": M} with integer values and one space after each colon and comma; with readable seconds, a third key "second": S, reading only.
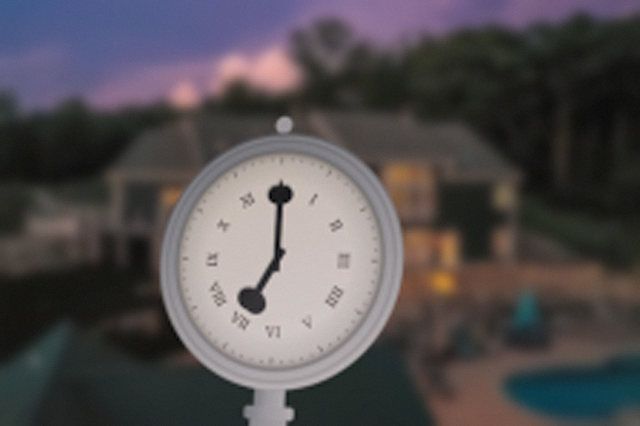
{"hour": 7, "minute": 0}
